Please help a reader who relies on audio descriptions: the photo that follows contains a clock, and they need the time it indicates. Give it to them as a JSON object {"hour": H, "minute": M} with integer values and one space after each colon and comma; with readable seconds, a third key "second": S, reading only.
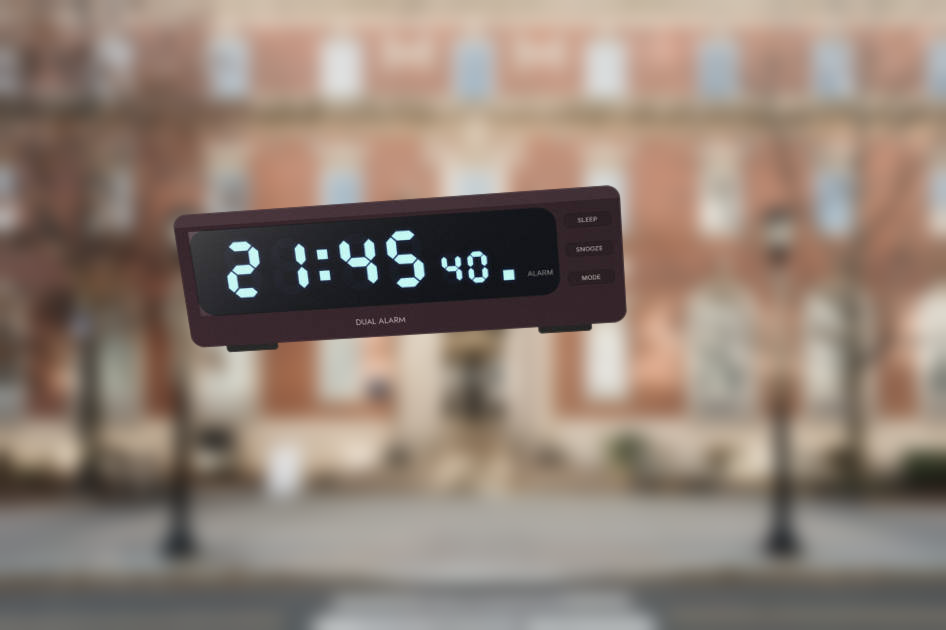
{"hour": 21, "minute": 45, "second": 40}
